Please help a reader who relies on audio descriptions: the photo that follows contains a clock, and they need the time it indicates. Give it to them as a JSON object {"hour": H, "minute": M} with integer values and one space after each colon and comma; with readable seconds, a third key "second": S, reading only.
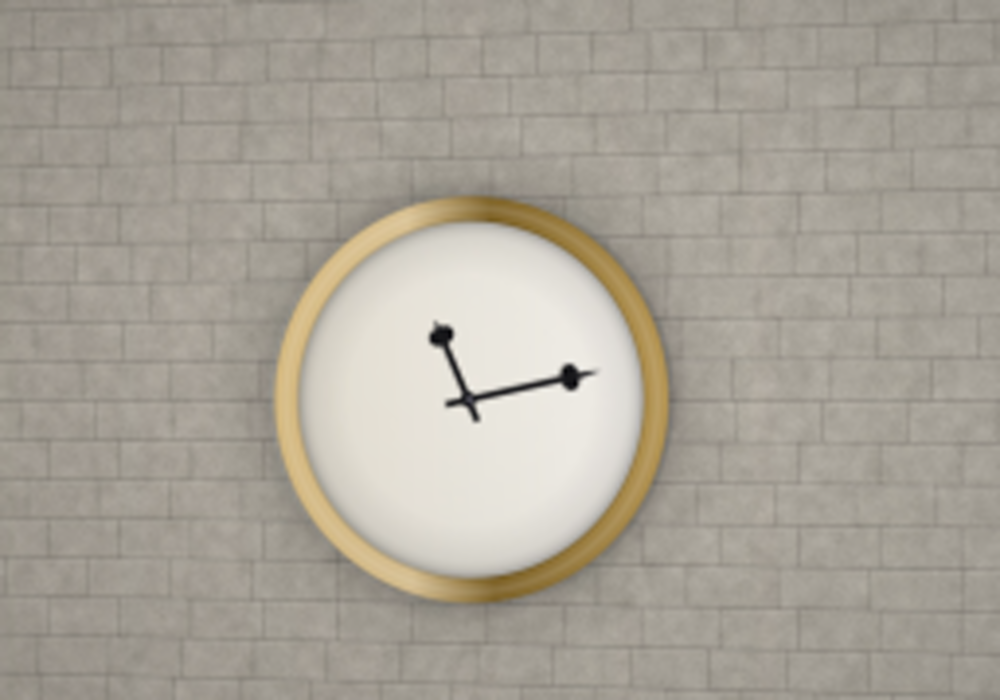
{"hour": 11, "minute": 13}
